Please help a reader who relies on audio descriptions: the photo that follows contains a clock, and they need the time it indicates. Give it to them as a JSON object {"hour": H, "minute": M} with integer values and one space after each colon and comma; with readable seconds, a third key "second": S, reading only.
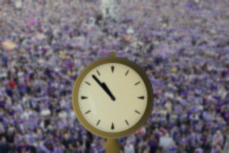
{"hour": 10, "minute": 53}
